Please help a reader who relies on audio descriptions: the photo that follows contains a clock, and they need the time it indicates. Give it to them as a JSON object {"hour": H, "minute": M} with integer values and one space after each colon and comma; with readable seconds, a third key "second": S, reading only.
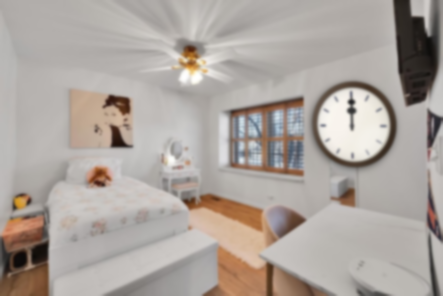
{"hour": 12, "minute": 0}
